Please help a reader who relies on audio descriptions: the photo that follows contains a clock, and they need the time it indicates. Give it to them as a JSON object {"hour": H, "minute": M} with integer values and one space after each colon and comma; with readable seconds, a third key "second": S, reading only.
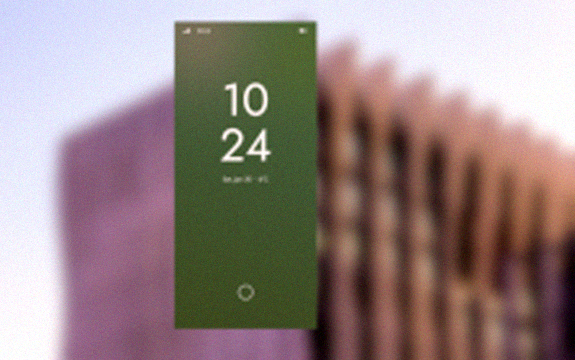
{"hour": 10, "minute": 24}
